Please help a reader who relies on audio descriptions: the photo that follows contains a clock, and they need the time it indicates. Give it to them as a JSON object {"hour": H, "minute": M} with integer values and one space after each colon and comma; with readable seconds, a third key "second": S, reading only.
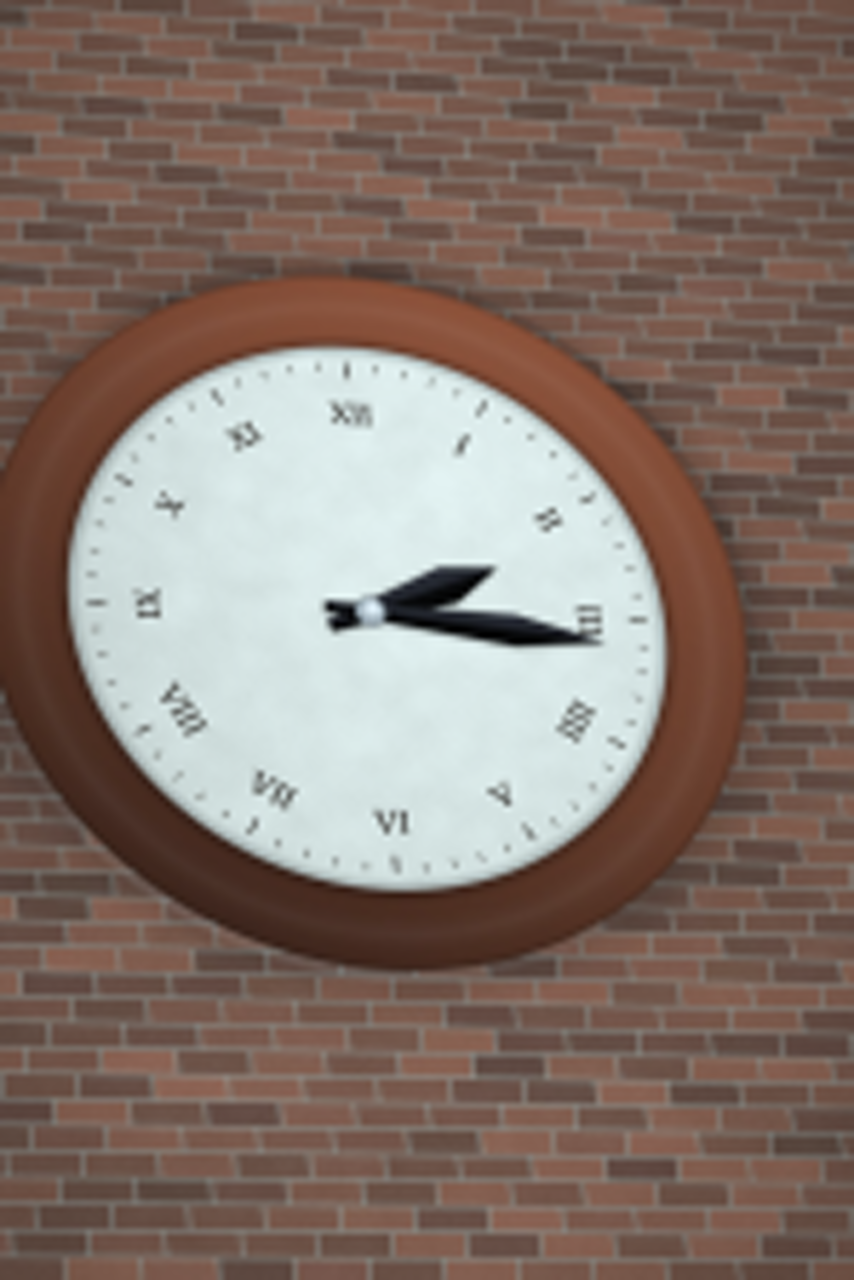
{"hour": 2, "minute": 16}
